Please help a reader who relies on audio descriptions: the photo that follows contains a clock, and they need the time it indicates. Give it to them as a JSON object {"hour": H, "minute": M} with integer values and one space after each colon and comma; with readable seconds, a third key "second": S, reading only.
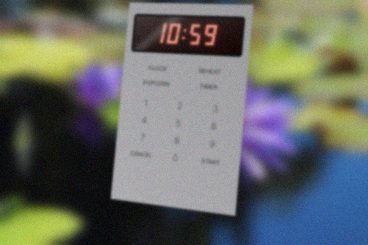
{"hour": 10, "minute": 59}
